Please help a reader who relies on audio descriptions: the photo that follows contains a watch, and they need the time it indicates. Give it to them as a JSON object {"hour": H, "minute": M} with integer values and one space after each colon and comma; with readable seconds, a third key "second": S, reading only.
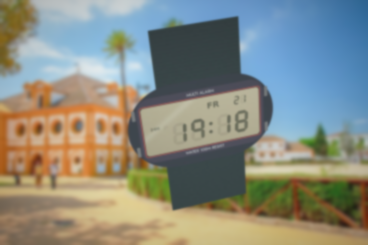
{"hour": 19, "minute": 18}
